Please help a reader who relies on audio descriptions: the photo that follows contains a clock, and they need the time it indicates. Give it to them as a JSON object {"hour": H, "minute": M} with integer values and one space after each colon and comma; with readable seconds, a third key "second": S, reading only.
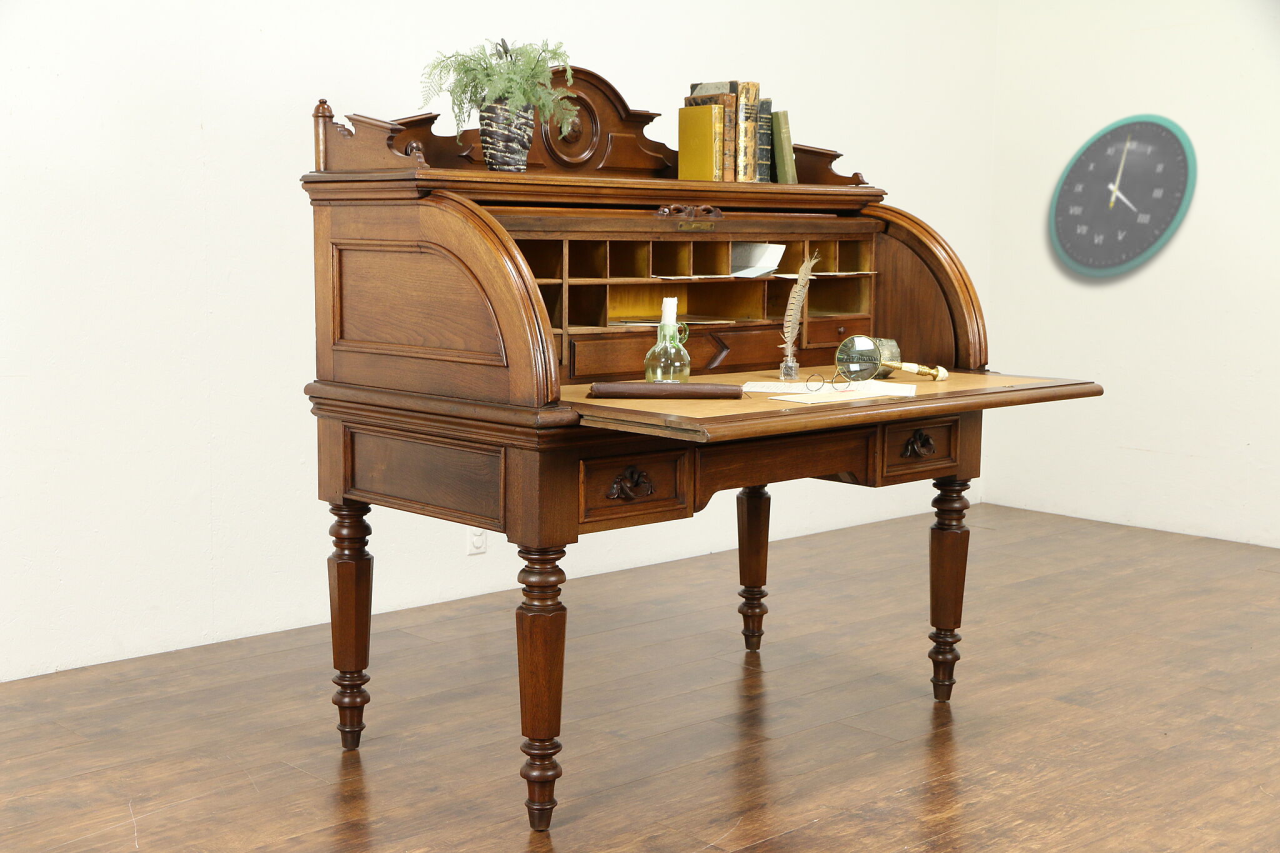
{"hour": 3, "minute": 58, "second": 59}
